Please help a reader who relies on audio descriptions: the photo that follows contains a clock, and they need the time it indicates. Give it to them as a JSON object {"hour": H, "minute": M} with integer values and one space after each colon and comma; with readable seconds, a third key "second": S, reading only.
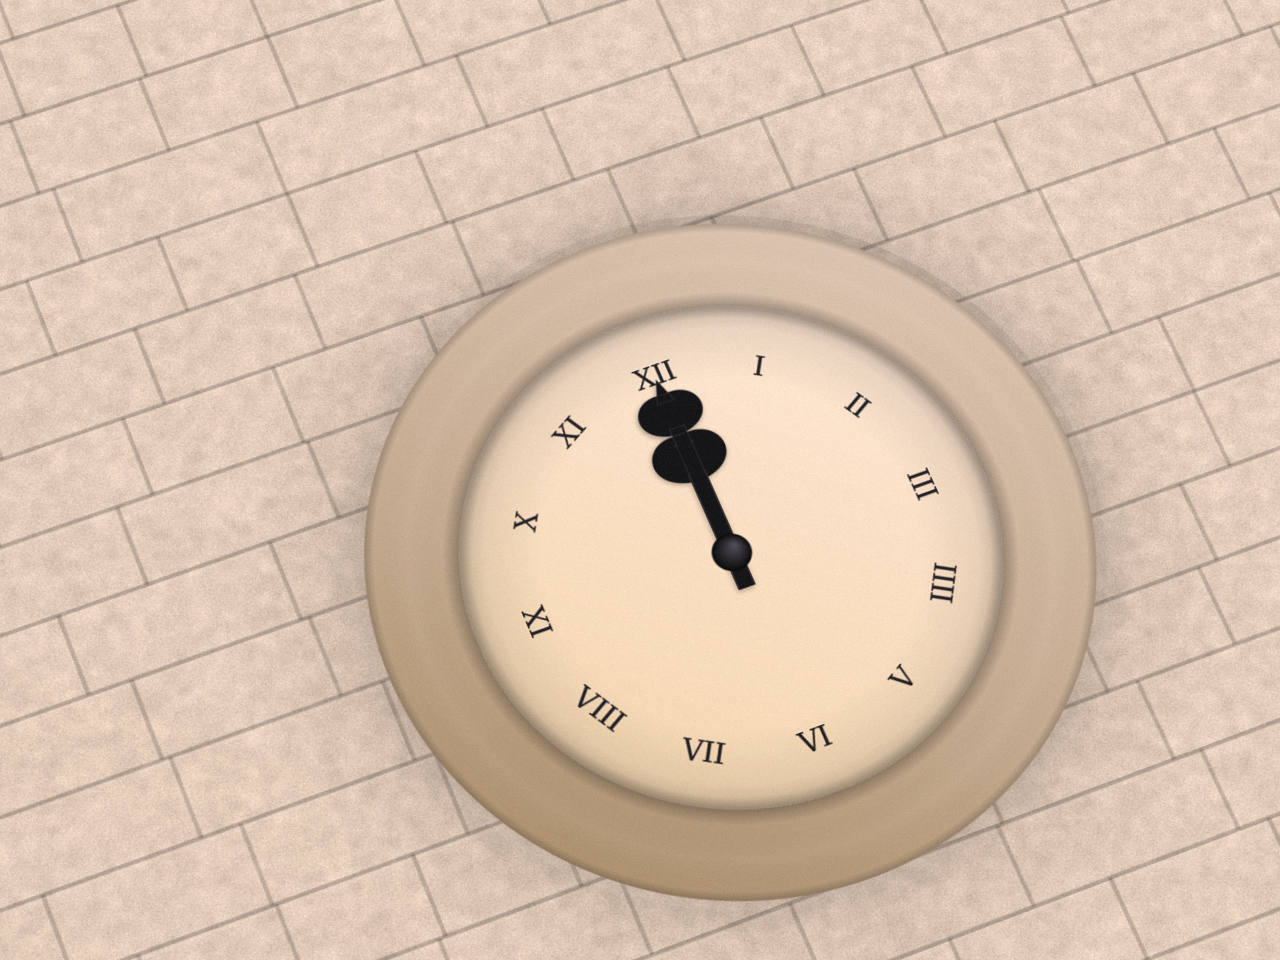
{"hour": 12, "minute": 0}
